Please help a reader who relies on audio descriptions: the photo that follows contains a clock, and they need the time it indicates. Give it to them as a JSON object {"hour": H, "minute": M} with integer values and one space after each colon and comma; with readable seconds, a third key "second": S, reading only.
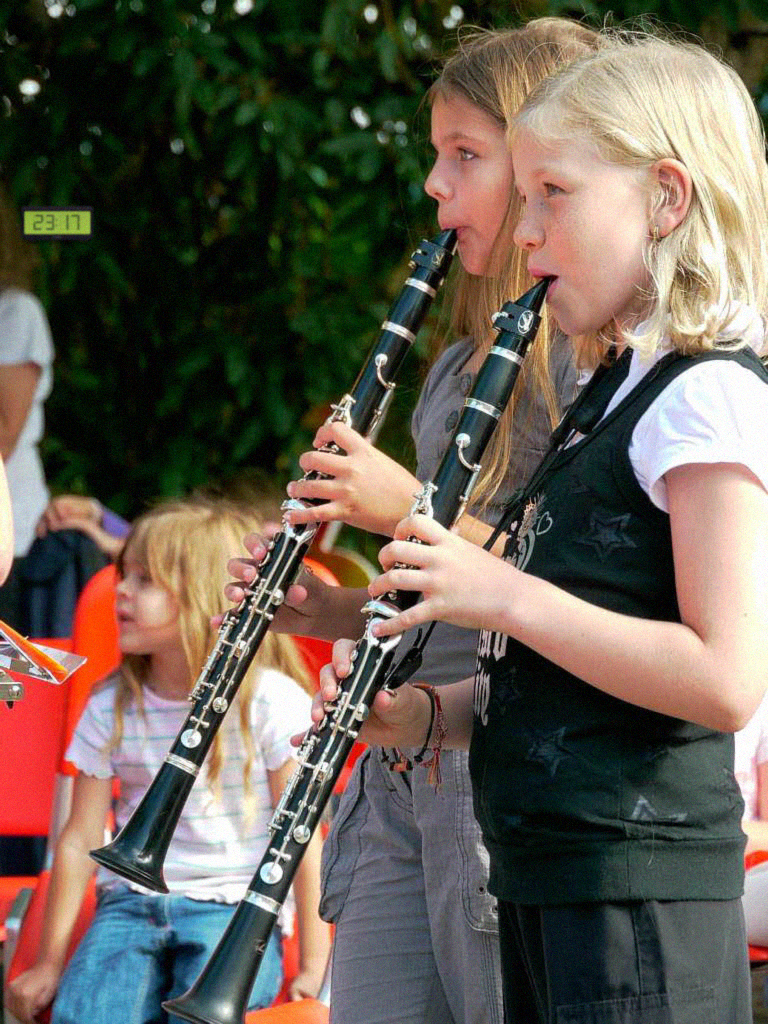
{"hour": 23, "minute": 17}
